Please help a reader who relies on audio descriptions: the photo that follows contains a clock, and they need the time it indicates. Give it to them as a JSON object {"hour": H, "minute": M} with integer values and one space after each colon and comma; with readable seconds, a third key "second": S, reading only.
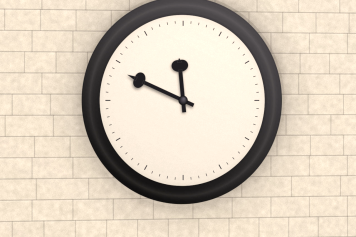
{"hour": 11, "minute": 49}
